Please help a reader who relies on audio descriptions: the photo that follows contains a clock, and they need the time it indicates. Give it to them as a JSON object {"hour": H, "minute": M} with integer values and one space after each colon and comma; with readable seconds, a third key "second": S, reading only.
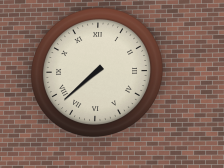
{"hour": 7, "minute": 38}
